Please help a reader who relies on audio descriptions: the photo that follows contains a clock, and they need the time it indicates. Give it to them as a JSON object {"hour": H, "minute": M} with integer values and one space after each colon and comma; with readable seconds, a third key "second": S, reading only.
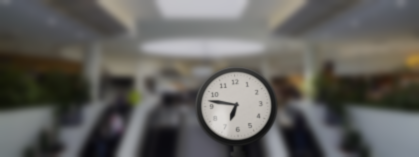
{"hour": 6, "minute": 47}
